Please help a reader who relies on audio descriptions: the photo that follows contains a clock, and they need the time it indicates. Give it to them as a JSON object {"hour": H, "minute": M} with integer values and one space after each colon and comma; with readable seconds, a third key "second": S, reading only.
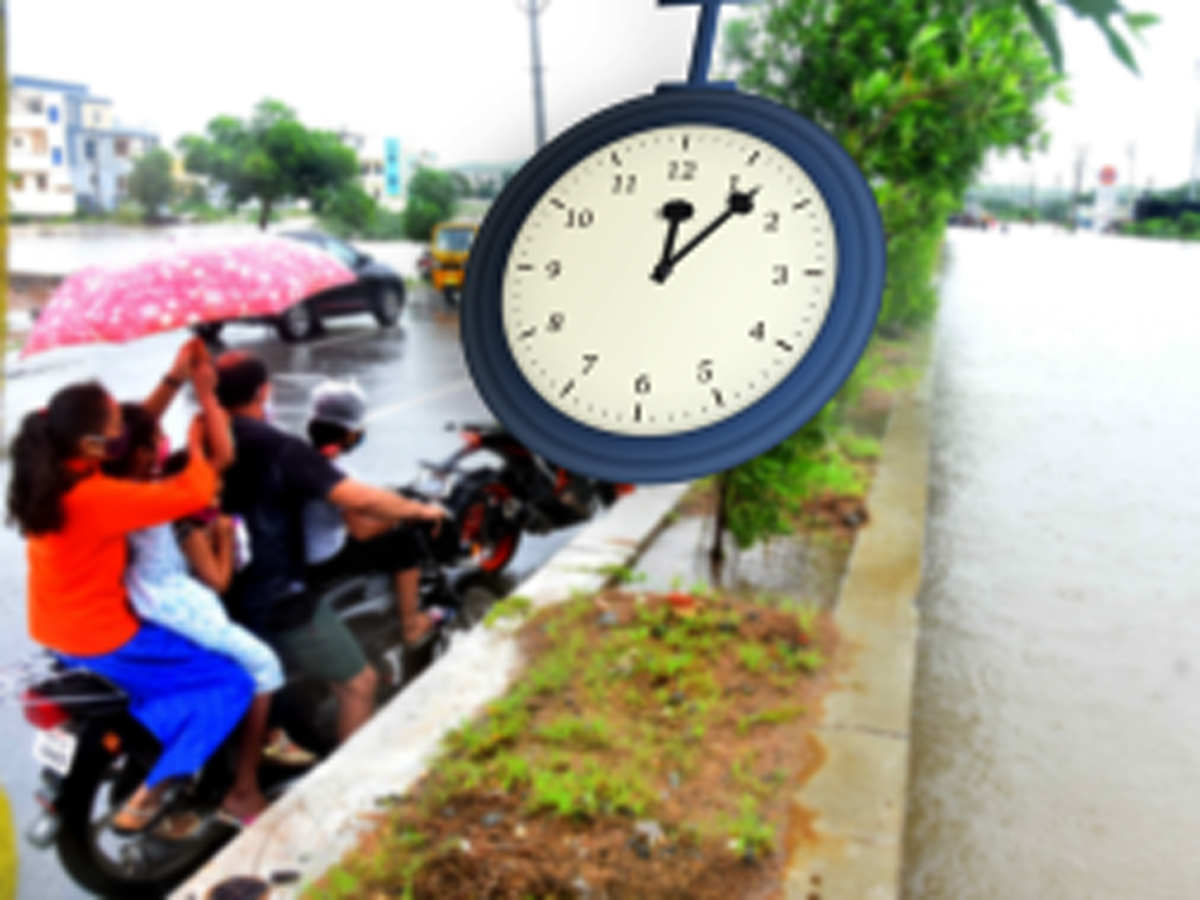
{"hour": 12, "minute": 7}
